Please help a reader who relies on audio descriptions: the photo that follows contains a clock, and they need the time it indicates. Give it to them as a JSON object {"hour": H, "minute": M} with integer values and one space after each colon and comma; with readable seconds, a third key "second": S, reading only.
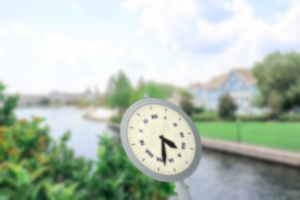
{"hour": 4, "minute": 33}
